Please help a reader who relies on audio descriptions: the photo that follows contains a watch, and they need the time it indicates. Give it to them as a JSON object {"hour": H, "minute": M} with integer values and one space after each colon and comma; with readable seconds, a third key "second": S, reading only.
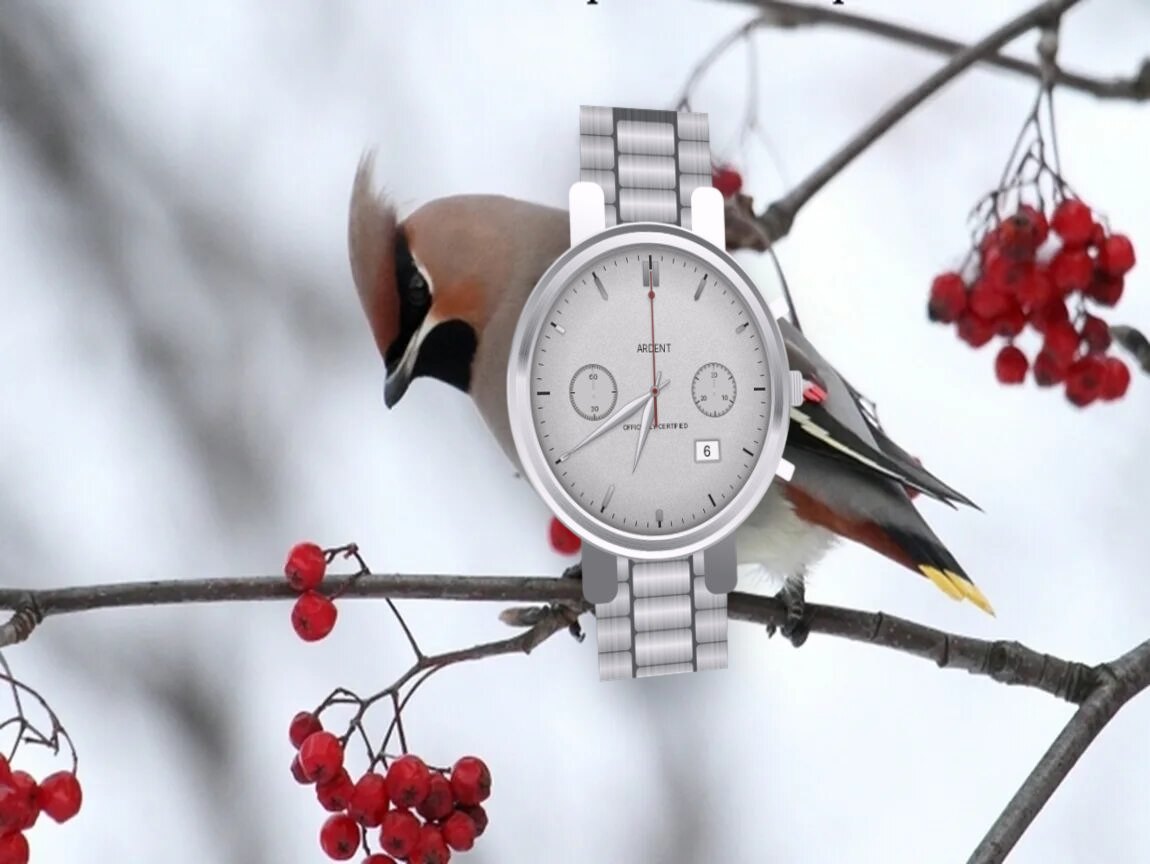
{"hour": 6, "minute": 40}
